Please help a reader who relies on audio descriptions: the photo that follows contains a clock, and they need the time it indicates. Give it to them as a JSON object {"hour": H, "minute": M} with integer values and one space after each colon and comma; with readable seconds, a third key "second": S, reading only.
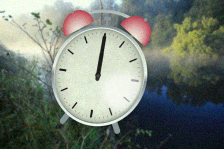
{"hour": 12, "minute": 0}
